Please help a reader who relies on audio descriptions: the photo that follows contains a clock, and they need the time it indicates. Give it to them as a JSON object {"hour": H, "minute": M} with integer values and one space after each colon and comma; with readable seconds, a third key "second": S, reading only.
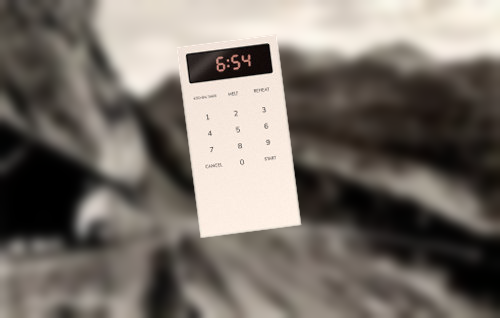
{"hour": 6, "minute": 54}
